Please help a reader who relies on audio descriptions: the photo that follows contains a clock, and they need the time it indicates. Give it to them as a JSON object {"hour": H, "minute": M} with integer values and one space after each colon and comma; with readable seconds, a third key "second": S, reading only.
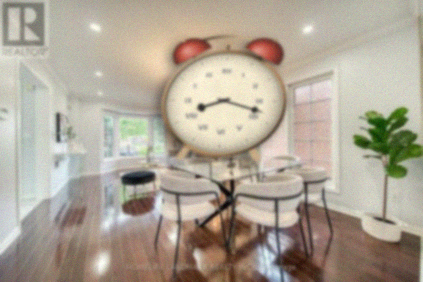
{"hour": 8, "minute": 18}
